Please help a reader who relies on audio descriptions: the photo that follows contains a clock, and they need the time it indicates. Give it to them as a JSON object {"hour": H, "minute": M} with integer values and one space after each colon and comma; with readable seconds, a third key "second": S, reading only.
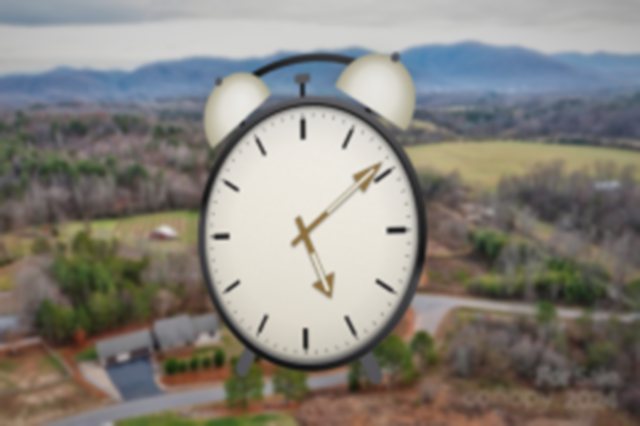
{"hour": 5, "minute": 9}
